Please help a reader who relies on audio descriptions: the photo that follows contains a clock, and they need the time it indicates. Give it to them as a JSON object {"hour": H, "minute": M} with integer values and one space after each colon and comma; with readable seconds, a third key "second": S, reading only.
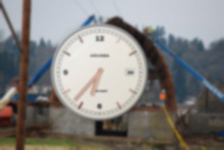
{"hour": 6, "minute": 37}
